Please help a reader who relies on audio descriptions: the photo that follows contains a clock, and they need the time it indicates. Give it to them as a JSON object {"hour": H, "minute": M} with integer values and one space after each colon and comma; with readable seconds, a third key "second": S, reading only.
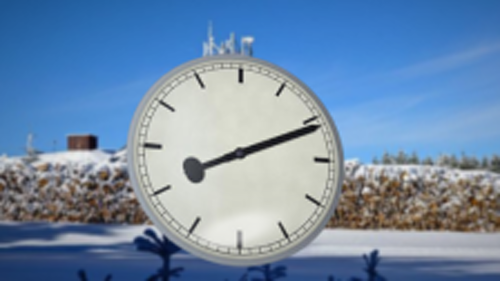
{"hour": 8, "minute": 11}
